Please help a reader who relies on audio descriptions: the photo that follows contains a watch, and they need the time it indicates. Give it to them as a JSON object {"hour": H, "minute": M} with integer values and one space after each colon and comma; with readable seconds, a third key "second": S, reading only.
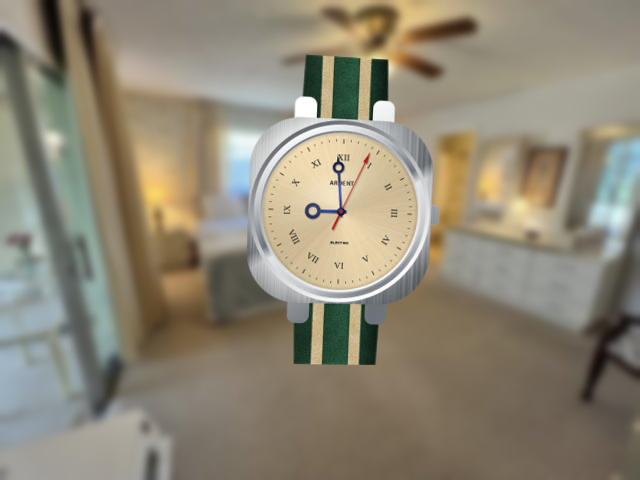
{"hour": 8, "minute": 59, "second": 4}
